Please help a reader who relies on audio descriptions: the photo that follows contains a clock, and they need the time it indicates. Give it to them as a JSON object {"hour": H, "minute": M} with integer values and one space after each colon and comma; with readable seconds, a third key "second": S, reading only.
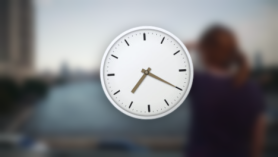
{"hour": 7, "minute": 20}
